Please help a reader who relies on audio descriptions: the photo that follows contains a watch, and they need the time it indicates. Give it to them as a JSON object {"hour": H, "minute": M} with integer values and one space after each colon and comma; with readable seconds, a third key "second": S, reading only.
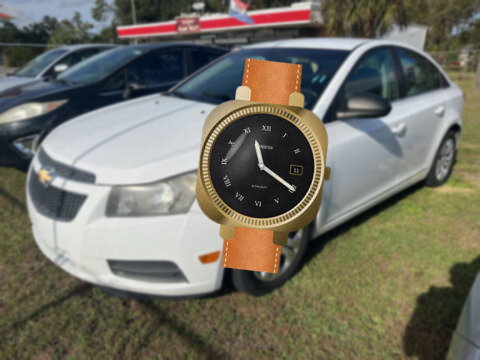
{"hour": 11, "minute": 20}
